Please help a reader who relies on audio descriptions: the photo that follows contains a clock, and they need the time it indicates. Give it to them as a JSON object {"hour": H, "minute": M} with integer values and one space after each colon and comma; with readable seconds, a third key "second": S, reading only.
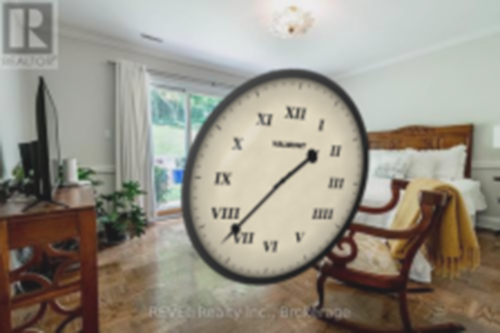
{"hour": 1, "minute": 37}
